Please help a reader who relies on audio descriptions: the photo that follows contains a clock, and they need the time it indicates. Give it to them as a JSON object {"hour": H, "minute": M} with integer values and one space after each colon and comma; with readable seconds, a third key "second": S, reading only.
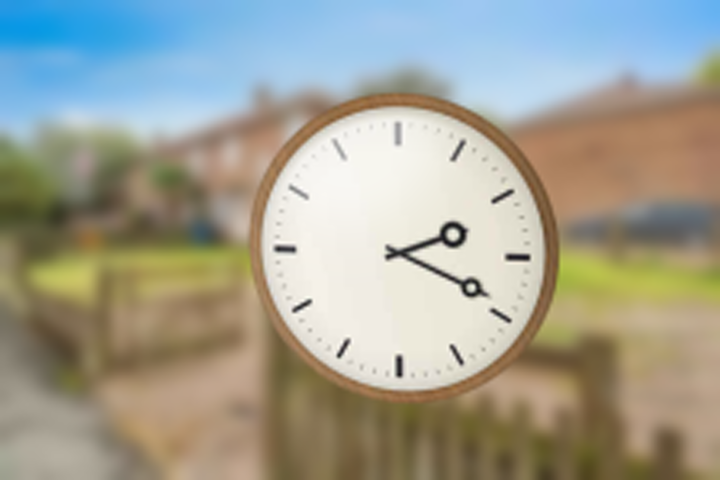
{"hour": 2, "minute": 19}
